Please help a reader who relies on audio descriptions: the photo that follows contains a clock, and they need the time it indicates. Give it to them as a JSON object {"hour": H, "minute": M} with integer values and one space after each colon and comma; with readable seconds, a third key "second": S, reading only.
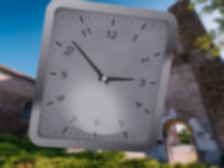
{"hour": 2, "minute": 52}
